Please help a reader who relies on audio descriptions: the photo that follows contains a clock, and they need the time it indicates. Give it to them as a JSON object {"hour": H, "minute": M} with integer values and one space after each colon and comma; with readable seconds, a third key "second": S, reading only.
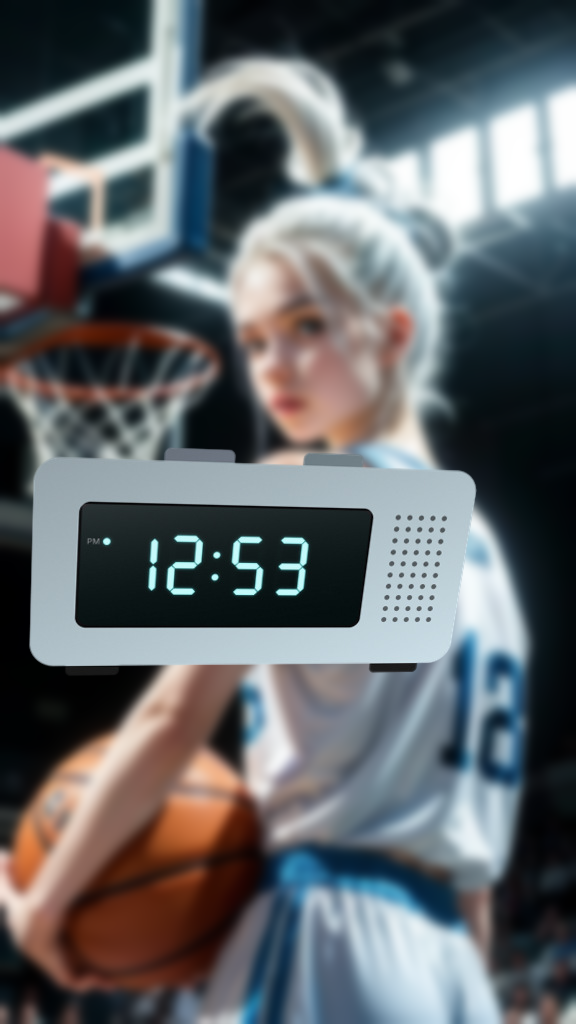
{"hour": 12, "minute": 53}
